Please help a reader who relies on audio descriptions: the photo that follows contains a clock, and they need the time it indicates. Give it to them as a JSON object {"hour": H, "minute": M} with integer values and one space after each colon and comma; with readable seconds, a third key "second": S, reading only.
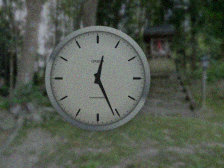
{"hour": 12, "minute": 26}
